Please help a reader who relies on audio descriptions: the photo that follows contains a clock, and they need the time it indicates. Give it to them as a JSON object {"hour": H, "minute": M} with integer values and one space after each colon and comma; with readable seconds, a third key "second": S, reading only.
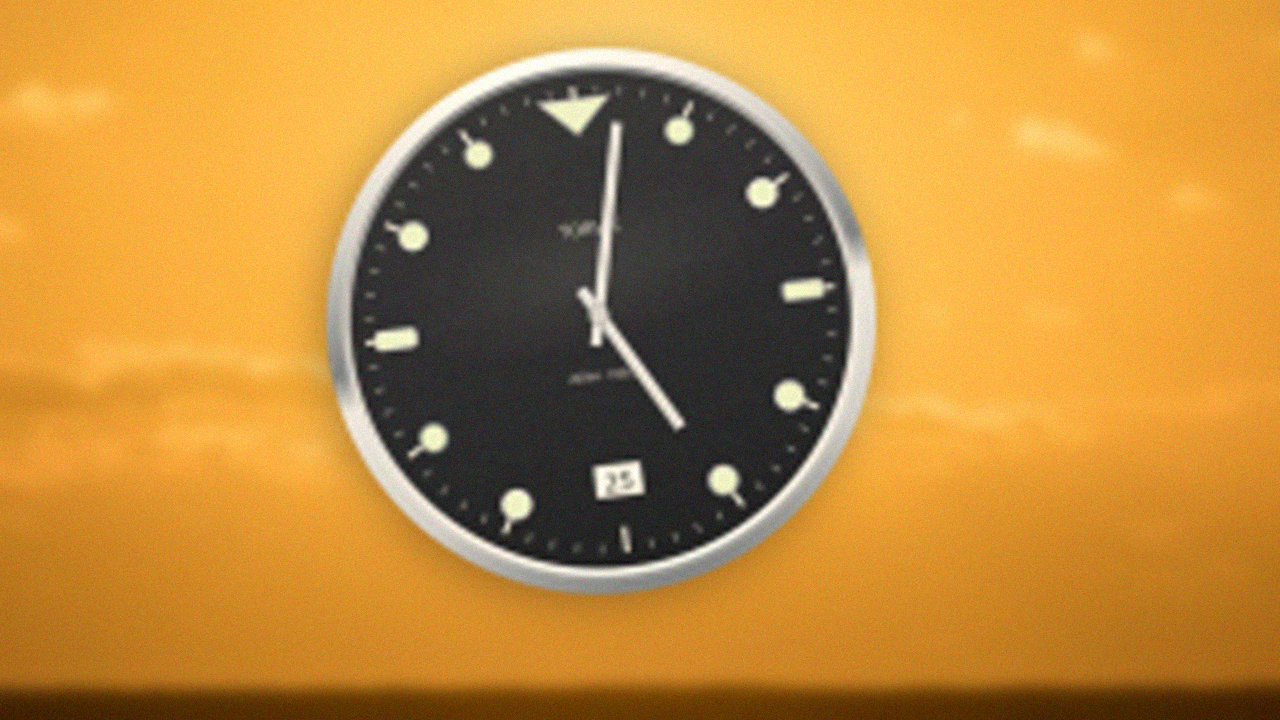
{"hour": 5, "minute": 2}
